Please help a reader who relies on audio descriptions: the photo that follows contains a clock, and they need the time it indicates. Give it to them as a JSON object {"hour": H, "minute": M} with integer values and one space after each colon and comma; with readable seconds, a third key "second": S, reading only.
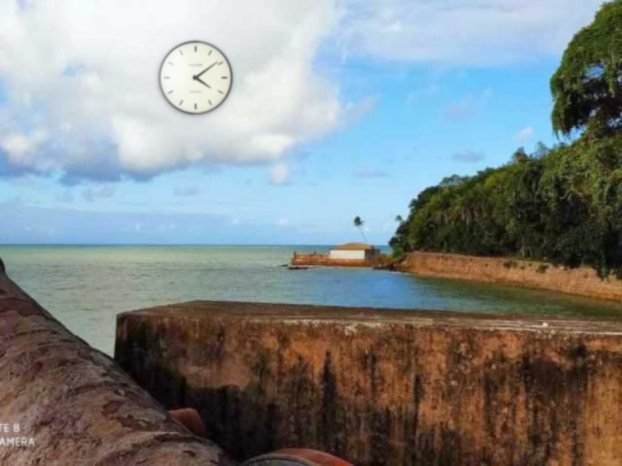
{"hour": 4, "minute": 9}
